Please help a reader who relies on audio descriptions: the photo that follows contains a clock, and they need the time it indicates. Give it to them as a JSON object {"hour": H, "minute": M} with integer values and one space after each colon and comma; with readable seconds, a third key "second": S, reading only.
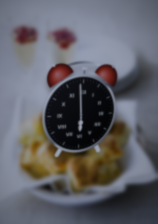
{"hour": 5, "minute": 59}
